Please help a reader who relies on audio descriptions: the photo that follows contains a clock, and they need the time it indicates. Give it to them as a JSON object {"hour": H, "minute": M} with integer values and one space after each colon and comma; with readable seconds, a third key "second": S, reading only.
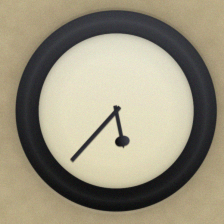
{"hour": 5, "minute": 37}
